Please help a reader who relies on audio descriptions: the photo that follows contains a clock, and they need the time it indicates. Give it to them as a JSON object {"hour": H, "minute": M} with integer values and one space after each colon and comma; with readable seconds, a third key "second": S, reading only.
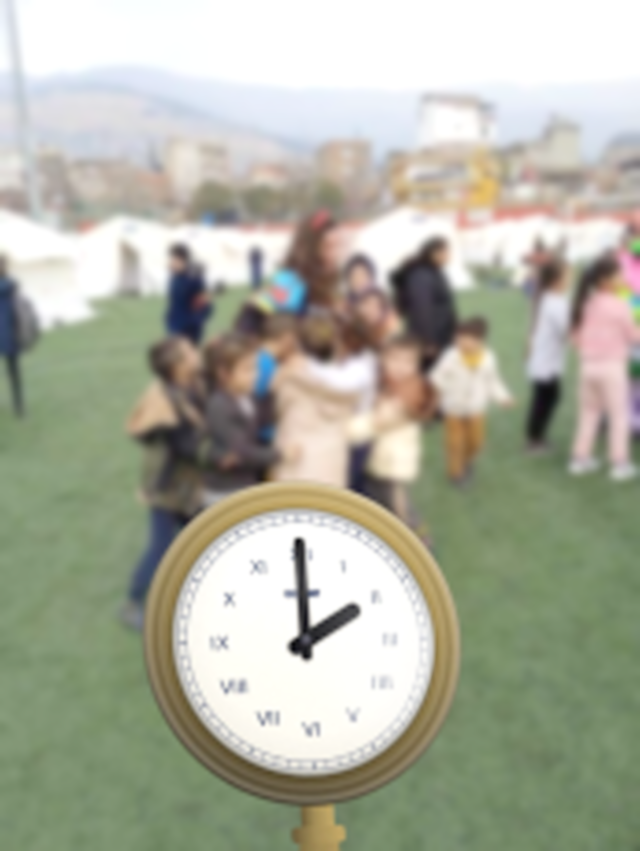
{"hour": 2, "minute": 0}
